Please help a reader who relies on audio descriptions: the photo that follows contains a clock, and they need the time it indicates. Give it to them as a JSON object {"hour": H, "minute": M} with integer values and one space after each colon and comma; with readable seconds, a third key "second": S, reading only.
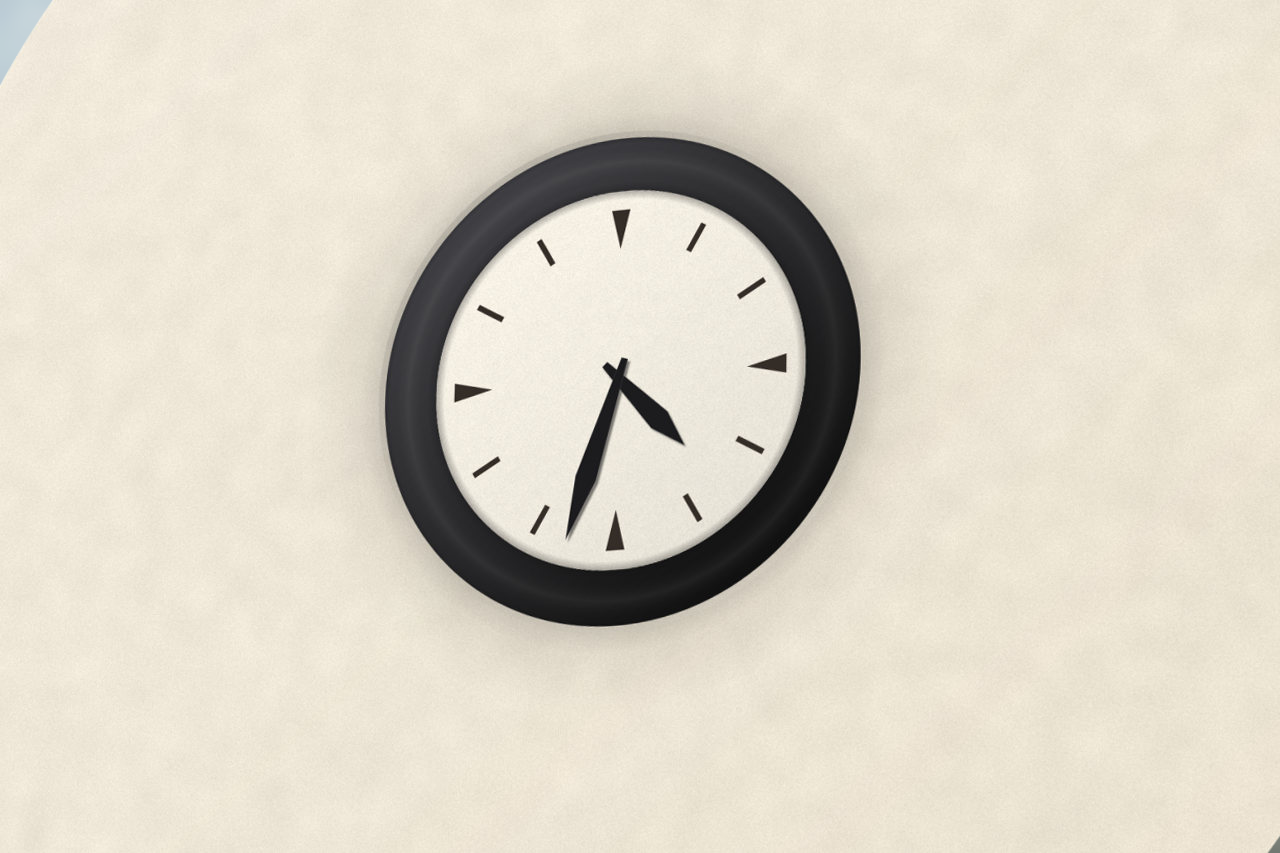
{"hour": 4, "minute": 33}
